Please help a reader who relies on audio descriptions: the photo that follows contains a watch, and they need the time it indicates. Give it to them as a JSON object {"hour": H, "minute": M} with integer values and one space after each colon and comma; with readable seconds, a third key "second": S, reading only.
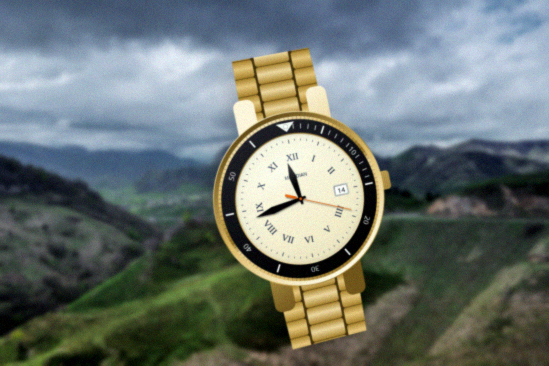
{"hour": 11, "minute": 43, "second": 19}
